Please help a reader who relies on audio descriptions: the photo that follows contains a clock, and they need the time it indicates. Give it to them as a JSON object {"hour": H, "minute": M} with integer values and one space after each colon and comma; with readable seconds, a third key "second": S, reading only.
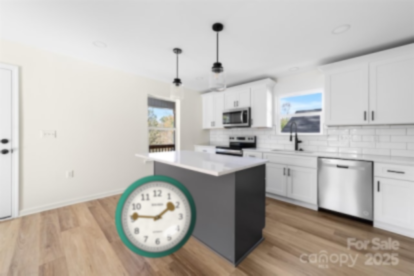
{"hour": 1, "minute": 46}
